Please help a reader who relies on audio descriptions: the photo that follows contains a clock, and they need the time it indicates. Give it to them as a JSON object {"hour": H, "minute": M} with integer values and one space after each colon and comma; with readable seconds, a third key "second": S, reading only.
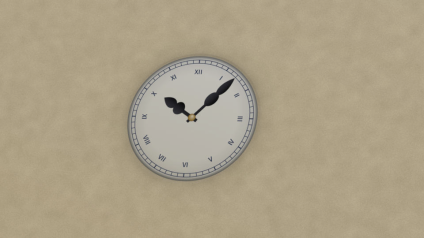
{"hour": 10, "minute": 7}
